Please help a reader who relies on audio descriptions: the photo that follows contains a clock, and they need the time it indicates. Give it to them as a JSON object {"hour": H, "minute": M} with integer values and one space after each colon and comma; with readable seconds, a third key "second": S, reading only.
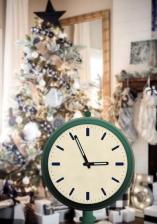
{"hour": 2, "minute": 56}
